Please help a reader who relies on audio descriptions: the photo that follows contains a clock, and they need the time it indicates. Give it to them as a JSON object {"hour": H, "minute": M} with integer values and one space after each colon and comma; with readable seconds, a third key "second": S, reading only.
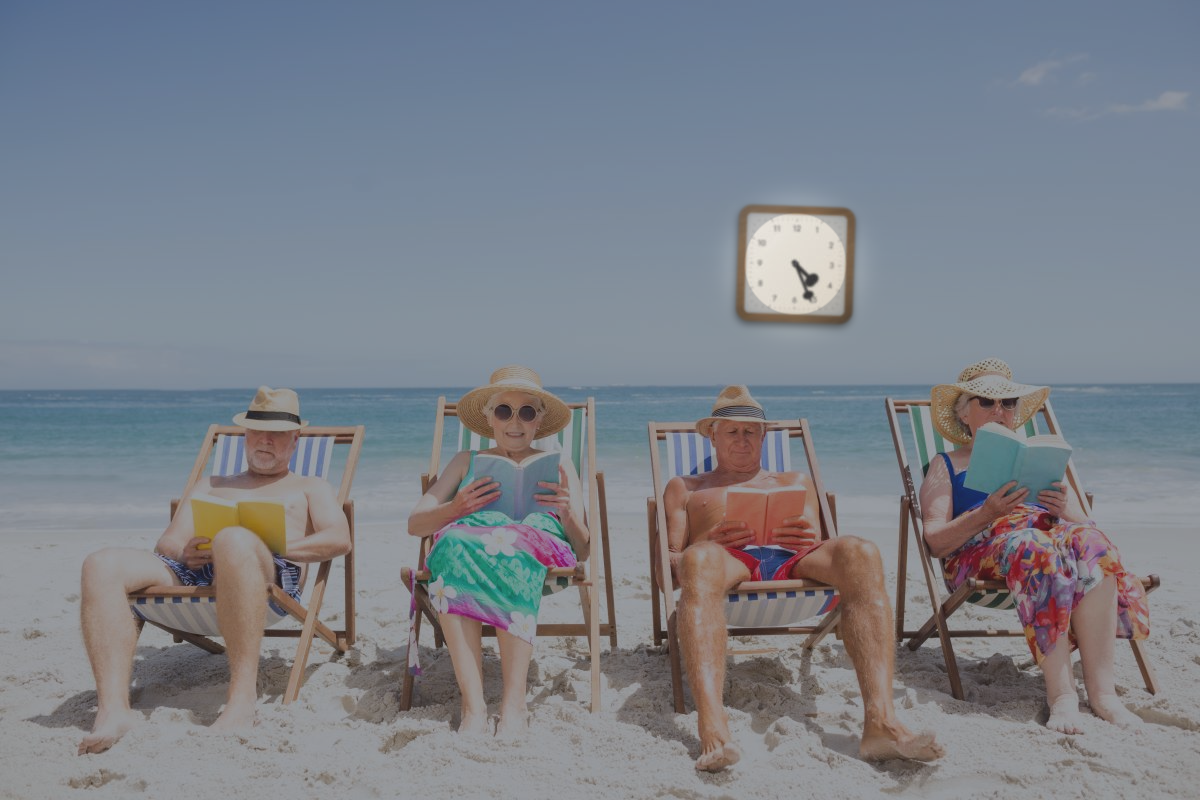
{"hour": 4, "minute": 26}
